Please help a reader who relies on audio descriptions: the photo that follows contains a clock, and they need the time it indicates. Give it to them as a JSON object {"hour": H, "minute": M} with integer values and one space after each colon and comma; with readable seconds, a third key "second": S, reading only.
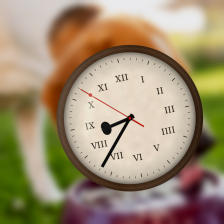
{"hour": 8, "minute": 36, "second": 52}
